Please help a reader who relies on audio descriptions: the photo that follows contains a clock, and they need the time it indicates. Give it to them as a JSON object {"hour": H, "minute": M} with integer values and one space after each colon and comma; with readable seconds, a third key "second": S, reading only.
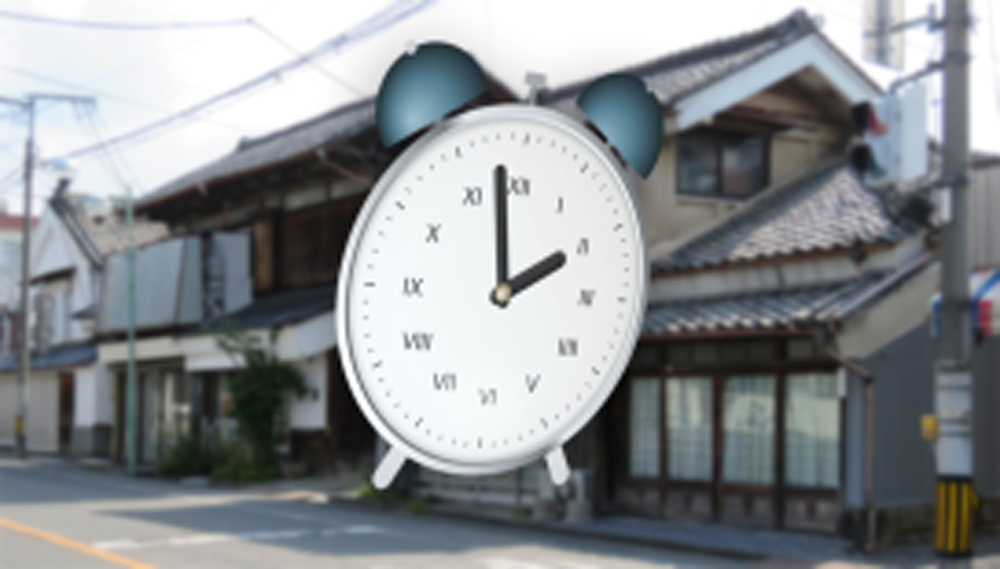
{"hour": 1, "minute": 58}
